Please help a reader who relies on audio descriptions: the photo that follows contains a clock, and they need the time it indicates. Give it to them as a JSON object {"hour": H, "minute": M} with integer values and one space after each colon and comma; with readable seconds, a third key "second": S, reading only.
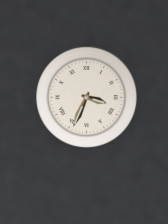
{"hour": 3, "minute": 34}
